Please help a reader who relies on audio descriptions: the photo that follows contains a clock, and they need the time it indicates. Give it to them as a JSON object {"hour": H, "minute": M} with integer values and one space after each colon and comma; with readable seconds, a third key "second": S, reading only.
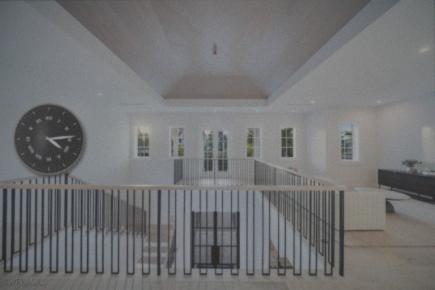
{"hour": 4, "minute": 14}
